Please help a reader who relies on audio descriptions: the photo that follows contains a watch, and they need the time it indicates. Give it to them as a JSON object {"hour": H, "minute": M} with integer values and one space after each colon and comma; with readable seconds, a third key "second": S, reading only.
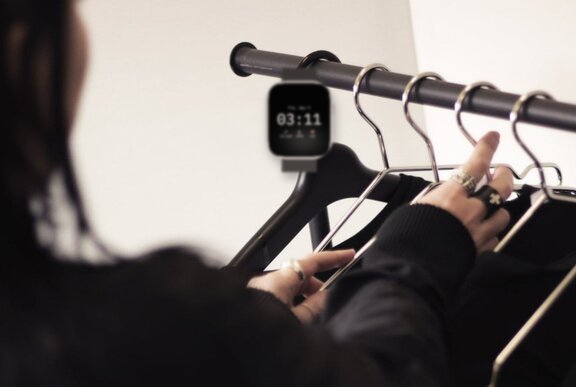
{"hour": 3, "minute": 11}
